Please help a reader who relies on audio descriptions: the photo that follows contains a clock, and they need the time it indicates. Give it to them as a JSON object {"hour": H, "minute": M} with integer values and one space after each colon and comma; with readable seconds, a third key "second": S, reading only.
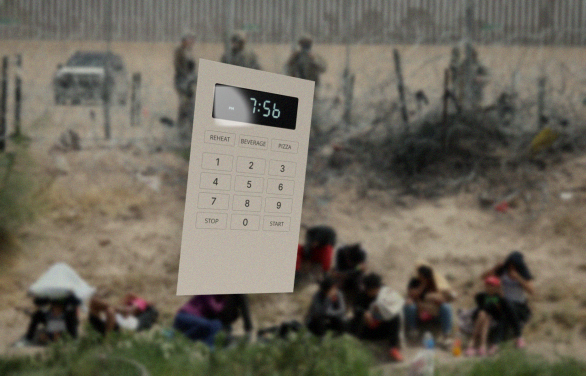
{"hour": 7, "minute": 56}
